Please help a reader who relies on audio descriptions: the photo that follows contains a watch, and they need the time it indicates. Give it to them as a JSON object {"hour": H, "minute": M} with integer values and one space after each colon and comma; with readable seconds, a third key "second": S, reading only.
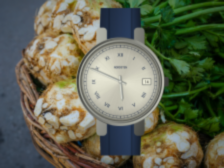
{"hour": 5, "minute": 49}
